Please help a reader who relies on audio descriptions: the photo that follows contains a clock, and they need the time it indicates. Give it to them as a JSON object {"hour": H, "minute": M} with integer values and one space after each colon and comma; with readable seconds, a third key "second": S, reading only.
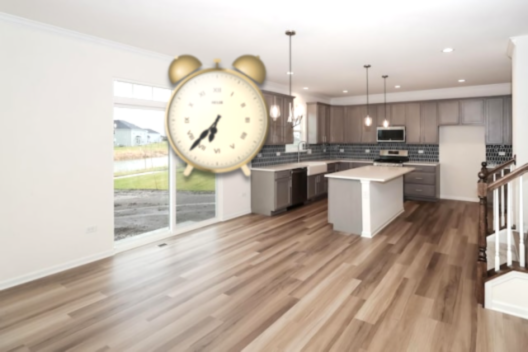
{"hour": 6, "minute": 37}
